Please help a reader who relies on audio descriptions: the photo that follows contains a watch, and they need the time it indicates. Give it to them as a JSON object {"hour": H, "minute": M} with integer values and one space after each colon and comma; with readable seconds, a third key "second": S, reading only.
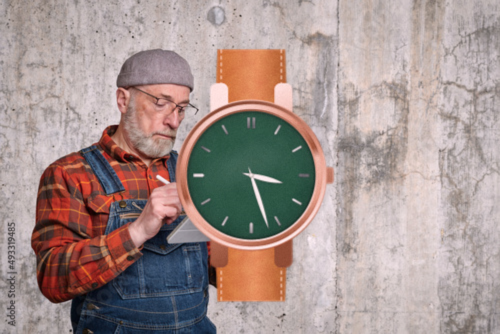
{"hour": 3, "minute": 27}
